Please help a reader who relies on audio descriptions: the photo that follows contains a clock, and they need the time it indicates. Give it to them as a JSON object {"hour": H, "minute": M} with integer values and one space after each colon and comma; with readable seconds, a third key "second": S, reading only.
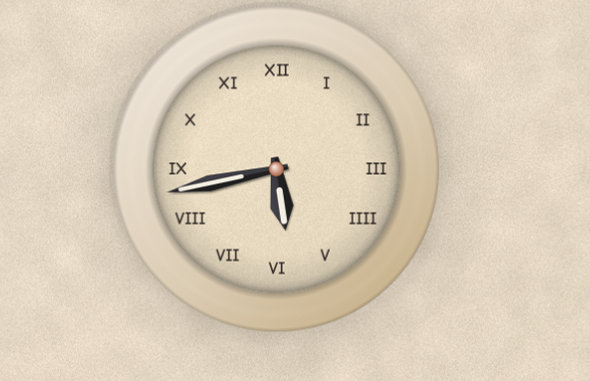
{"hour": 5, "minute": 43}
